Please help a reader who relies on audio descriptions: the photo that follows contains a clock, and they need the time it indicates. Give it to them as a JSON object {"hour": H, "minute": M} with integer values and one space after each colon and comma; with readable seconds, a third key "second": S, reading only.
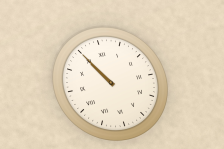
{"hour": 10, "minute": 55}
